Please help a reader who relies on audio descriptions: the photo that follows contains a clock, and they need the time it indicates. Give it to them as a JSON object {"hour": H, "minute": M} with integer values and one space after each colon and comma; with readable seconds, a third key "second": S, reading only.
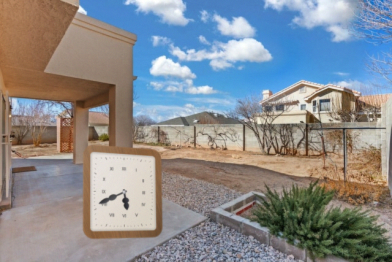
{"hour": 5, "minute": 41}
